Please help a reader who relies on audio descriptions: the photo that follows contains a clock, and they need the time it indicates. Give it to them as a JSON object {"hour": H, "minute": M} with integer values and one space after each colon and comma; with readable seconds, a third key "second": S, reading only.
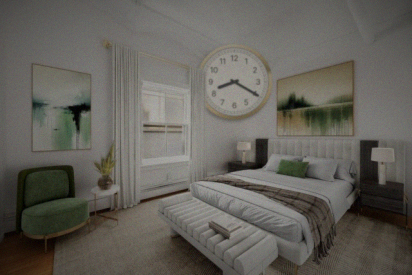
{"hour": 8, "minute": 20}
